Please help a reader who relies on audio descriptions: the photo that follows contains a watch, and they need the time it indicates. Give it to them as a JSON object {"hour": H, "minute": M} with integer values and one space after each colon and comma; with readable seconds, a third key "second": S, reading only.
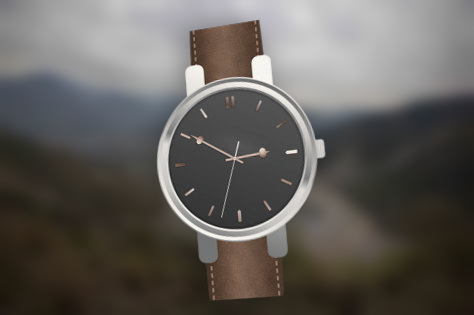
{"hour": 2, "minute": 50, "second": 33}
